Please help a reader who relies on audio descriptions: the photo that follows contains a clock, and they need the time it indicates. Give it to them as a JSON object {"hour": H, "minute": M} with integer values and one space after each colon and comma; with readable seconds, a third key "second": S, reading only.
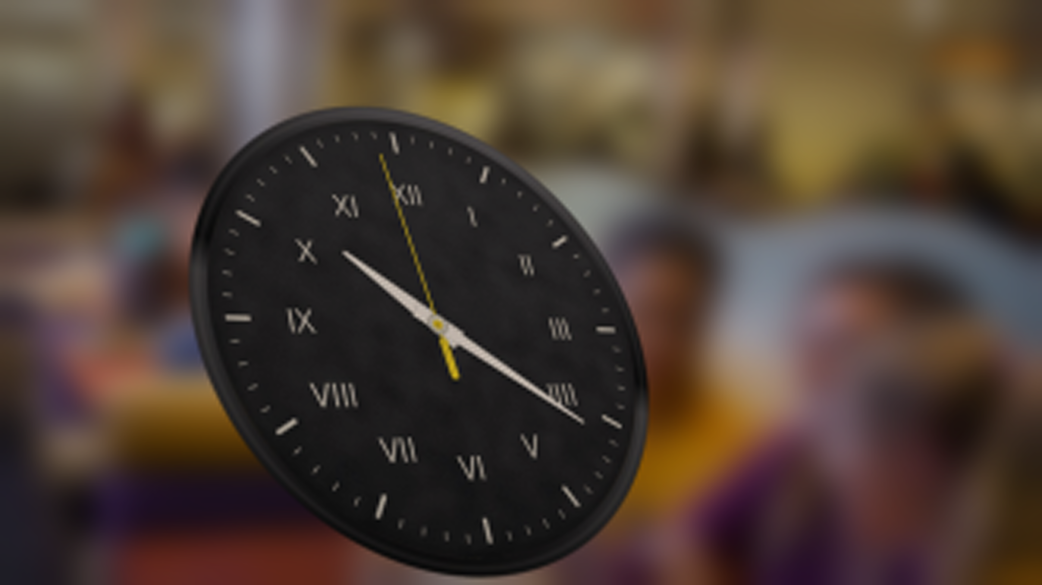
{"hour": 10, "minute": 20, "second": 59}
